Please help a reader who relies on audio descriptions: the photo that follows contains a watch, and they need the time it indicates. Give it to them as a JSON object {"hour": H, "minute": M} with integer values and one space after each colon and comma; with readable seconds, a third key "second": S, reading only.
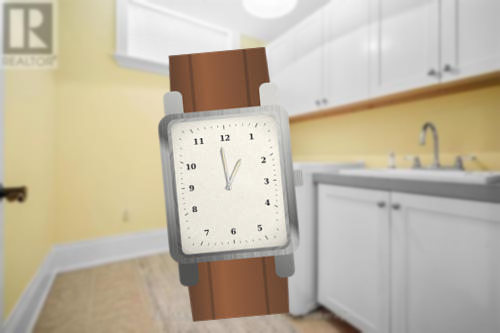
{"hour": 12, "minute": 59}
